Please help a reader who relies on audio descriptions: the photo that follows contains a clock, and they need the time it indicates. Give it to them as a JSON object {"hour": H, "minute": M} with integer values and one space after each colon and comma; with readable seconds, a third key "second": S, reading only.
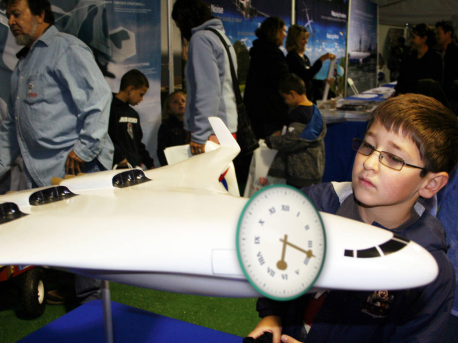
{"hour": 6, "minute": 18}
